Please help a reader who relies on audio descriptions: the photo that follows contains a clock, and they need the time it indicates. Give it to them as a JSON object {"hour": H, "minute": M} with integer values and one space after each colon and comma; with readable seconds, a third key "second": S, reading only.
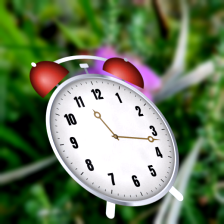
{"hour": 11, "minute": 17}
